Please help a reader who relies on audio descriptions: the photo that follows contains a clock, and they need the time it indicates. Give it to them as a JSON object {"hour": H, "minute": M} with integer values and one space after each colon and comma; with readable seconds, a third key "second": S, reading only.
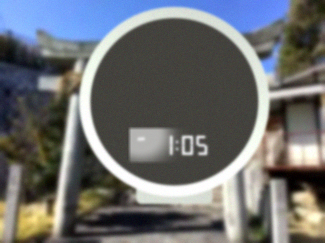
{"hour": 1, "minute": 5}
